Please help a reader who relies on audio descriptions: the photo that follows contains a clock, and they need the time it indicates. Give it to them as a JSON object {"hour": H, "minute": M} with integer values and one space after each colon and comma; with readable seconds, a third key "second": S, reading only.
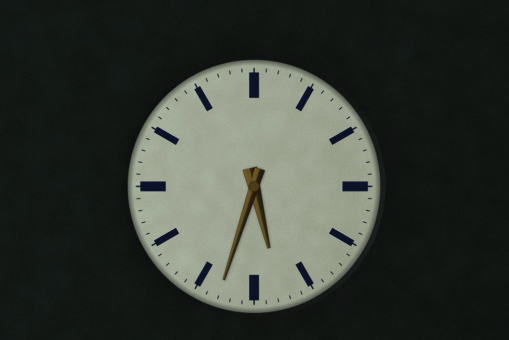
{"hour": 5, "minute": 33}
